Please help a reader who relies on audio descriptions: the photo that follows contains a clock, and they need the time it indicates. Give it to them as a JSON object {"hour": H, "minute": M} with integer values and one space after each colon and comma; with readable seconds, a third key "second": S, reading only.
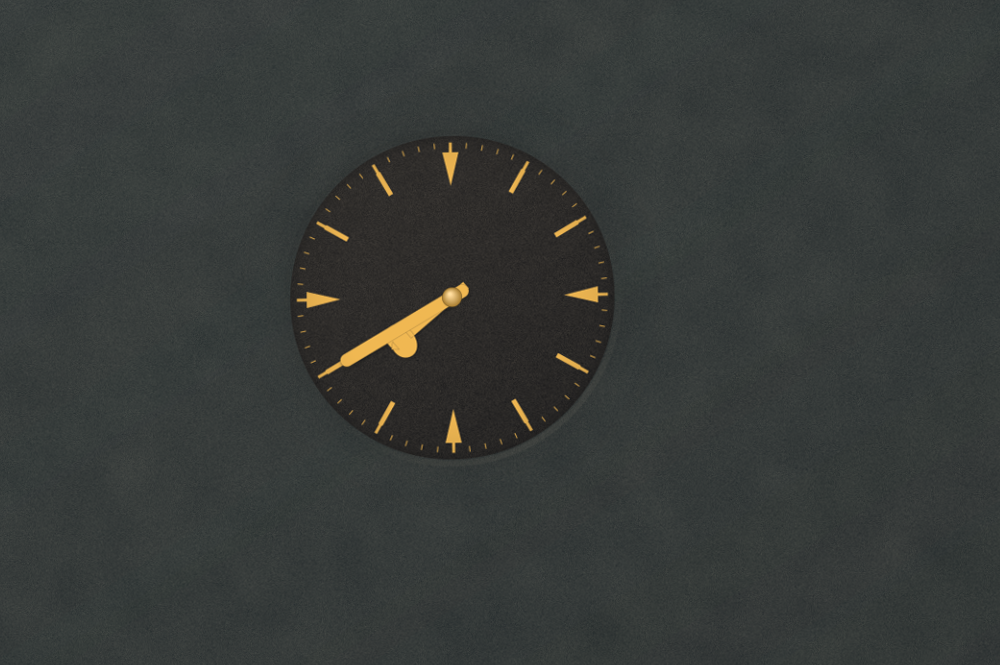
{"hour": 7, "minute": 40}
